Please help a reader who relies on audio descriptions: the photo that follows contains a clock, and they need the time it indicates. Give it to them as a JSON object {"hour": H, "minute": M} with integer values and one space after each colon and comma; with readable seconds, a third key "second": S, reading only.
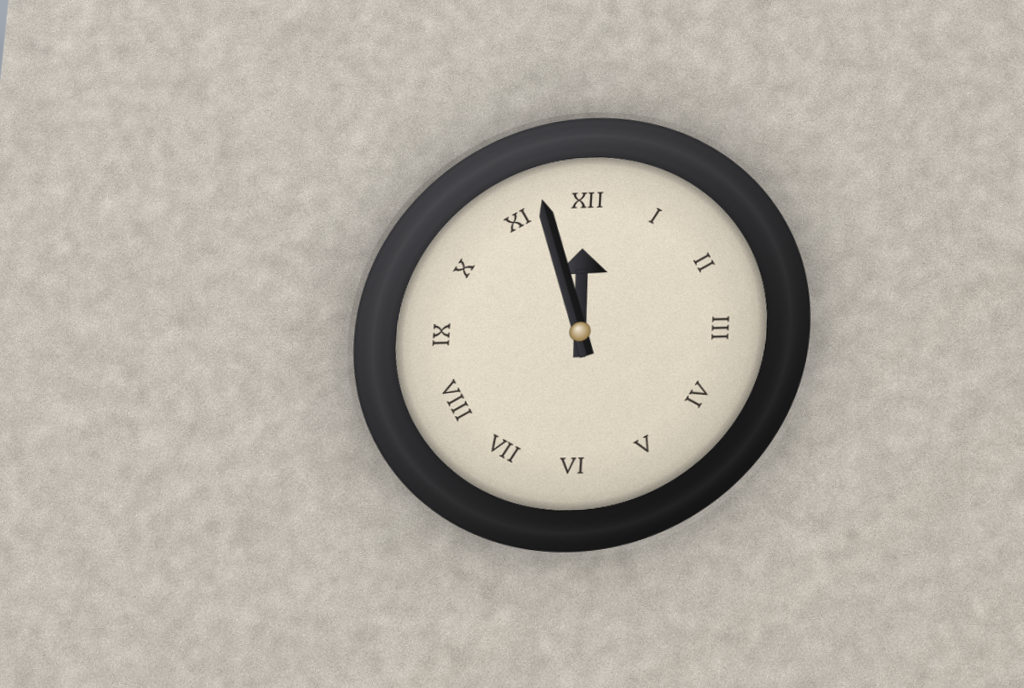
{"hour": 11, "minute": 57}
